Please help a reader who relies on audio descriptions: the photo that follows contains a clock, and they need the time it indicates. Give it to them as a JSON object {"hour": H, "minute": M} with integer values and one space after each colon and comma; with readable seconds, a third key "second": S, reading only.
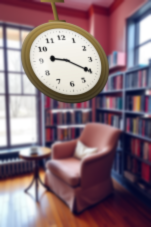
{"hour": 9, "minute": 20}
